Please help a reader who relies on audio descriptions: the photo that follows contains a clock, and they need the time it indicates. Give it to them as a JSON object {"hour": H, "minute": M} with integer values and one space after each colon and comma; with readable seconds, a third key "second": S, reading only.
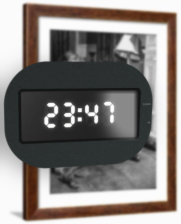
{"hour": 23, "minute": 47}
